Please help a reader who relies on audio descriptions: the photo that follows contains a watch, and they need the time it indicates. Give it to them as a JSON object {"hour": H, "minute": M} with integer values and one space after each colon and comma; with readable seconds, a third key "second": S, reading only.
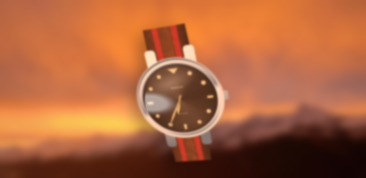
{"hour": 6, "minute": 35}
